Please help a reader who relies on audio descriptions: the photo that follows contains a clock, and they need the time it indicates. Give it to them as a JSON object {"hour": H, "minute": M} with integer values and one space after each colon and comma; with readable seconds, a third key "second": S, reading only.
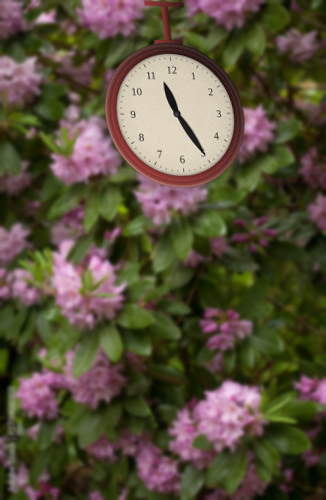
{"hour": 11, "minute": 25}
